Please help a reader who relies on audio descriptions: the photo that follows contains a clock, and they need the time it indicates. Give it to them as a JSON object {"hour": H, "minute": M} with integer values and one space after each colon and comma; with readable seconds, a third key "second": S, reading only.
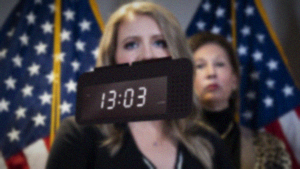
{"hour": 13, "minute": 3}
